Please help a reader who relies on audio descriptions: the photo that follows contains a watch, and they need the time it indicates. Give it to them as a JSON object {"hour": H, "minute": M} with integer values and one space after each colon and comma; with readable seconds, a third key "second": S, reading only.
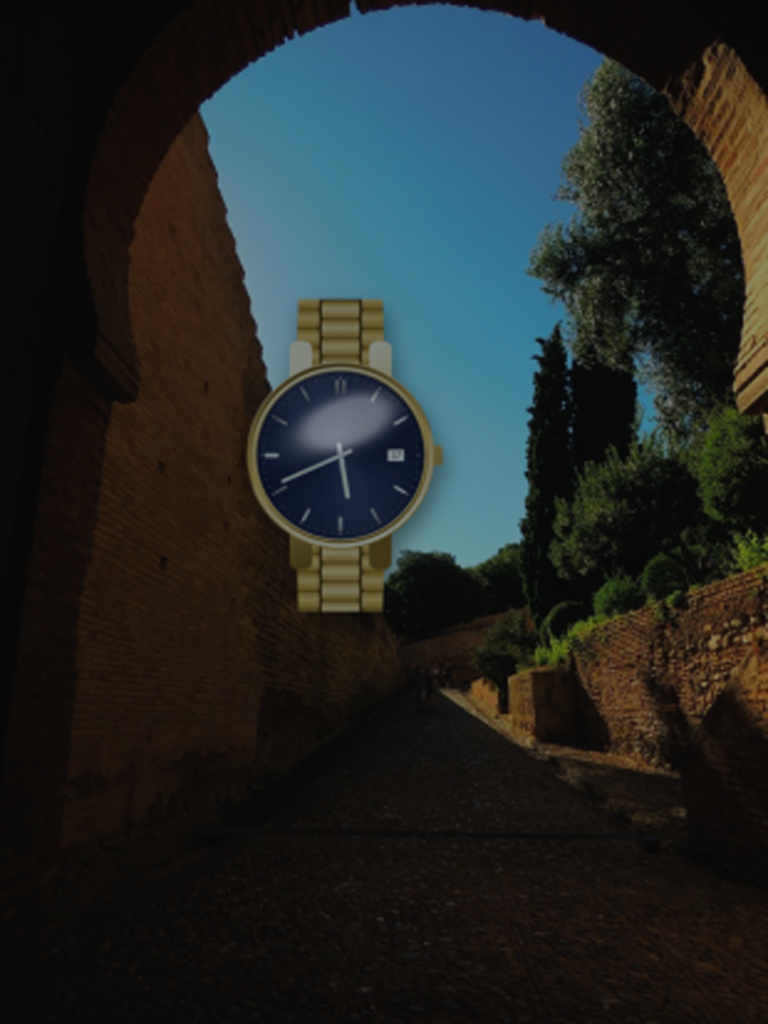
{"hour": 5, "minute": 41}
